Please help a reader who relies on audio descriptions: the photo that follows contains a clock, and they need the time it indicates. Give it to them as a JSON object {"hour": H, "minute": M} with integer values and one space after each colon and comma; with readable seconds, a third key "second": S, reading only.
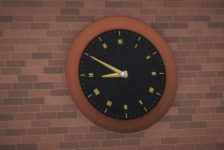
{"hour": 8, "minute": 50}
